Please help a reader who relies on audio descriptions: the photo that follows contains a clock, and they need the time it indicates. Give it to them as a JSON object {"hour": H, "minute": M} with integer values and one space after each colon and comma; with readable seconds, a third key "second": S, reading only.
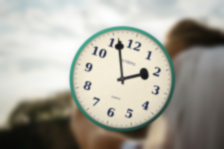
{"hour": 1, "minute": 56}
